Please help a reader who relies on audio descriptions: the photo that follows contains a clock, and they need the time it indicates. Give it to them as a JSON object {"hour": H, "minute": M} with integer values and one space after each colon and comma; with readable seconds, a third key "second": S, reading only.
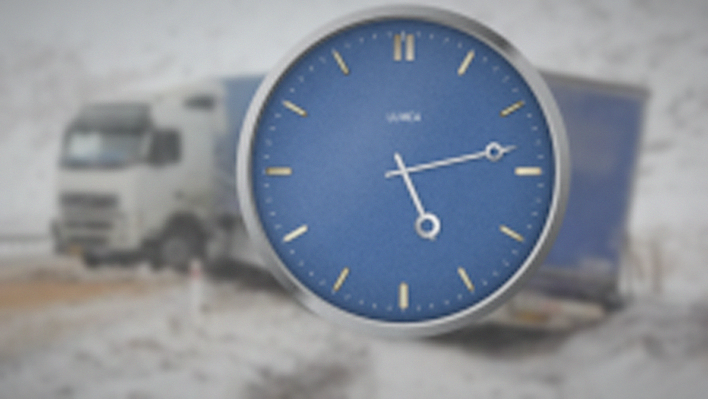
{"hour": 5, "minute": 13}
